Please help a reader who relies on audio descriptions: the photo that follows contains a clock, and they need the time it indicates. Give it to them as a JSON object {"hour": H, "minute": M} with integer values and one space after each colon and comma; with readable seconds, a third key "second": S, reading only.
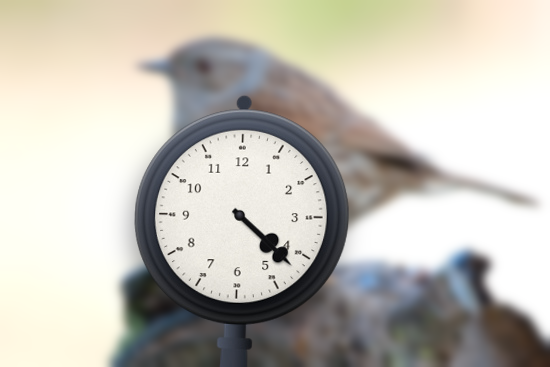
{"hour": 4, "minute": 22}
